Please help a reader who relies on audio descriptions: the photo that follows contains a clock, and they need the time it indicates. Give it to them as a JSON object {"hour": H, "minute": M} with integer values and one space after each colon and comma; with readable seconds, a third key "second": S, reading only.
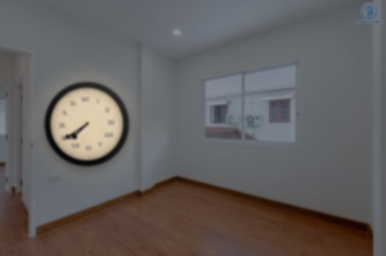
{"hour": 7, "minute": 40}
